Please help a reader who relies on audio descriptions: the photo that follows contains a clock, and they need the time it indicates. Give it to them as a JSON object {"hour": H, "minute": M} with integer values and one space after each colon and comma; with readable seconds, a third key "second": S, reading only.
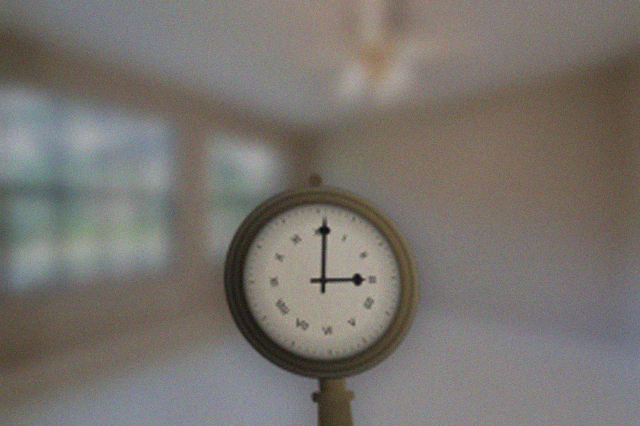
{"hour": 3, "minute": 1}
